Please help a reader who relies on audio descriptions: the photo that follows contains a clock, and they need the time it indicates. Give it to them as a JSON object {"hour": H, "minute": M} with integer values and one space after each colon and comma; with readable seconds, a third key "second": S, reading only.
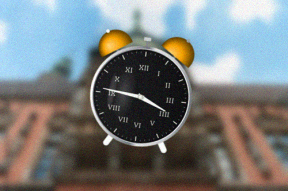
{"hour": 3, "minute": 46}
